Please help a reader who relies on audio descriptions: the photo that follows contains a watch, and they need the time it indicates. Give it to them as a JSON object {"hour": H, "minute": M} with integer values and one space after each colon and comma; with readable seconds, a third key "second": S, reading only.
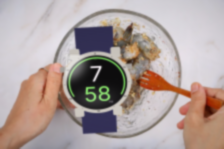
{"hour": 7, "minute": 58}
